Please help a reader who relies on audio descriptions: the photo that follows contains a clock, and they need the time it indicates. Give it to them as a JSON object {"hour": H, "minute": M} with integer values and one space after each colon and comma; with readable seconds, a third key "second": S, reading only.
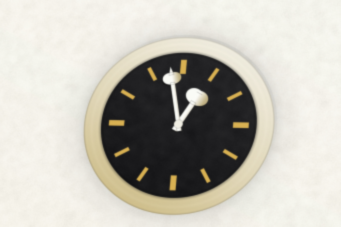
{"hour": 12, "minute": 58}
